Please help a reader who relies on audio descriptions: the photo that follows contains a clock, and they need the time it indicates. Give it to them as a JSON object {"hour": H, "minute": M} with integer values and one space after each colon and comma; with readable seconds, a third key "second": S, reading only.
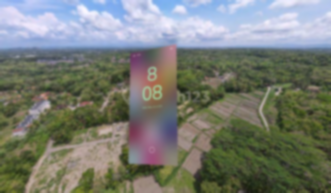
{"hour": 8, "minute": 8}
